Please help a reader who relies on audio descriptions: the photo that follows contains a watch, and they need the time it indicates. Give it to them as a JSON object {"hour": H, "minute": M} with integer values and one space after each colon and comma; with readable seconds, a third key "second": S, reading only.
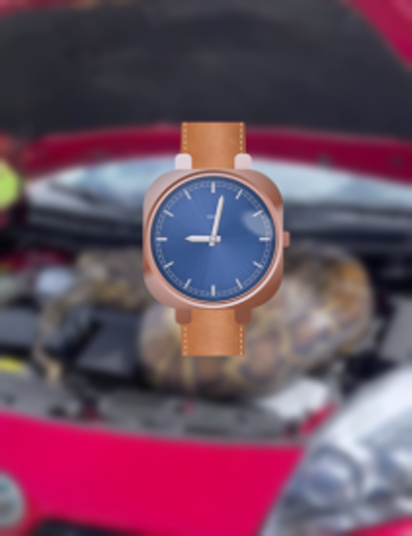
{"hour": 9, "minute": 2}
